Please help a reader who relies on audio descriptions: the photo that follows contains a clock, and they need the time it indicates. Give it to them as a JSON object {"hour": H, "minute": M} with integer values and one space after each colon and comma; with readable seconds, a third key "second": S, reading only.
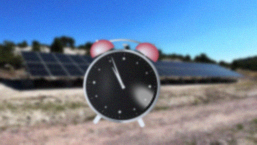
{"hour": 10, "minute": 56}
